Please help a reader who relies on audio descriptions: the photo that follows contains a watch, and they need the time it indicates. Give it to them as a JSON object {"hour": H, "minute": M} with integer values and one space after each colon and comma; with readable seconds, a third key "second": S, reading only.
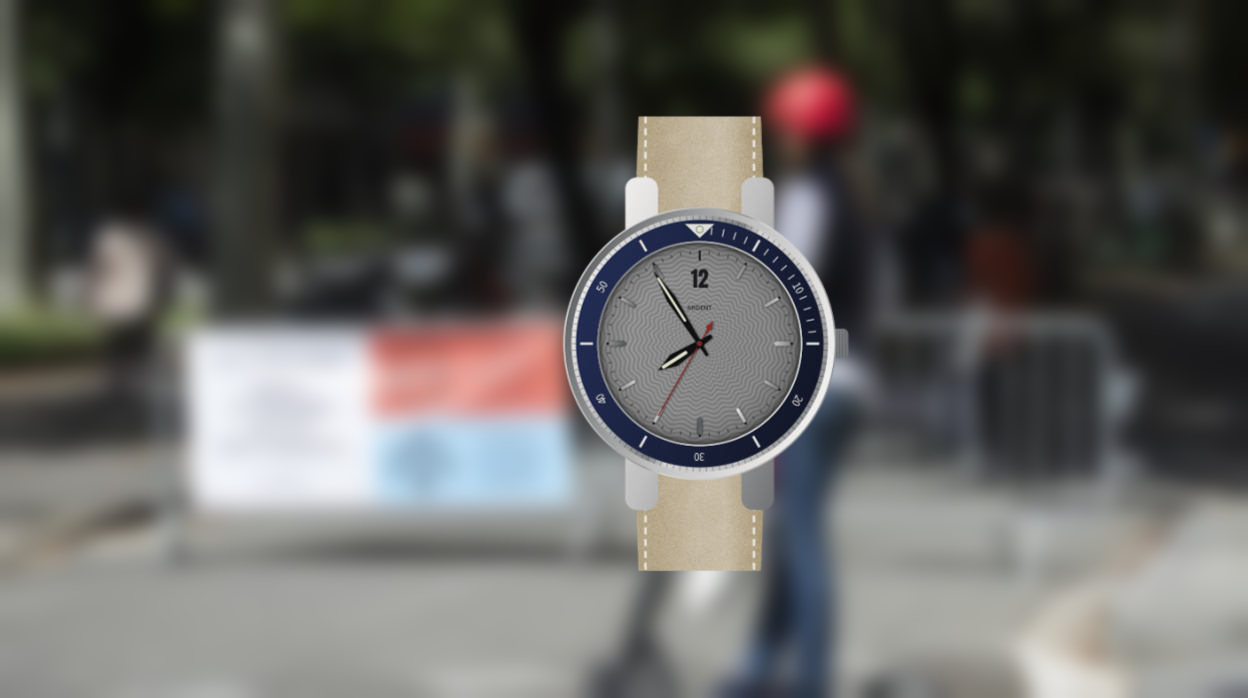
{"hour": 7, "minute": 54, "second": 35}
